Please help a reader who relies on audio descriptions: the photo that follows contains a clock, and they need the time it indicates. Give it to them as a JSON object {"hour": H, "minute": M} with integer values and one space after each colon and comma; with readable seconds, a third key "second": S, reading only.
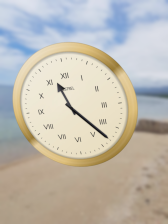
{"hour": 11, "minute": 23}
